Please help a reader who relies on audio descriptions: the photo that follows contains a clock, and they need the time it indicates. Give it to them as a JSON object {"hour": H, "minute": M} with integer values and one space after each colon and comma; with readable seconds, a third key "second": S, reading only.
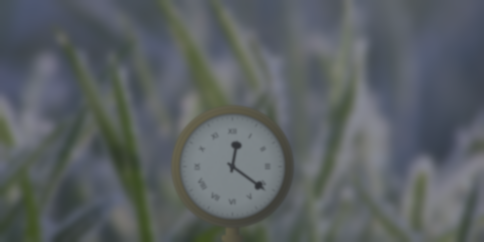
{"hour": 12, "minute": 21}
